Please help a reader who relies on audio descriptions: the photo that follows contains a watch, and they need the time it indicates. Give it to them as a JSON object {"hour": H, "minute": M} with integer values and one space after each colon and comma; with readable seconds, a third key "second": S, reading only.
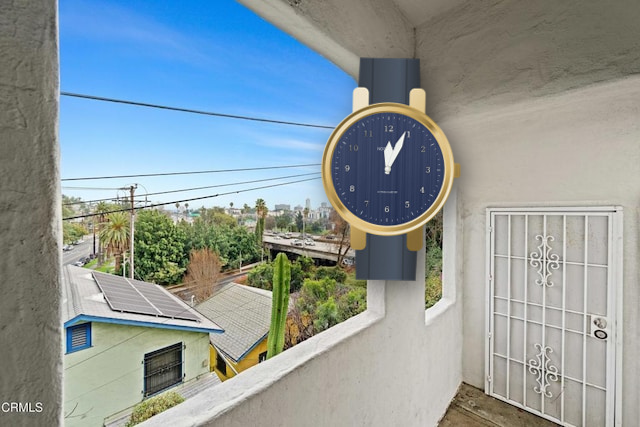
{"hour": 12, "minute": 4}
